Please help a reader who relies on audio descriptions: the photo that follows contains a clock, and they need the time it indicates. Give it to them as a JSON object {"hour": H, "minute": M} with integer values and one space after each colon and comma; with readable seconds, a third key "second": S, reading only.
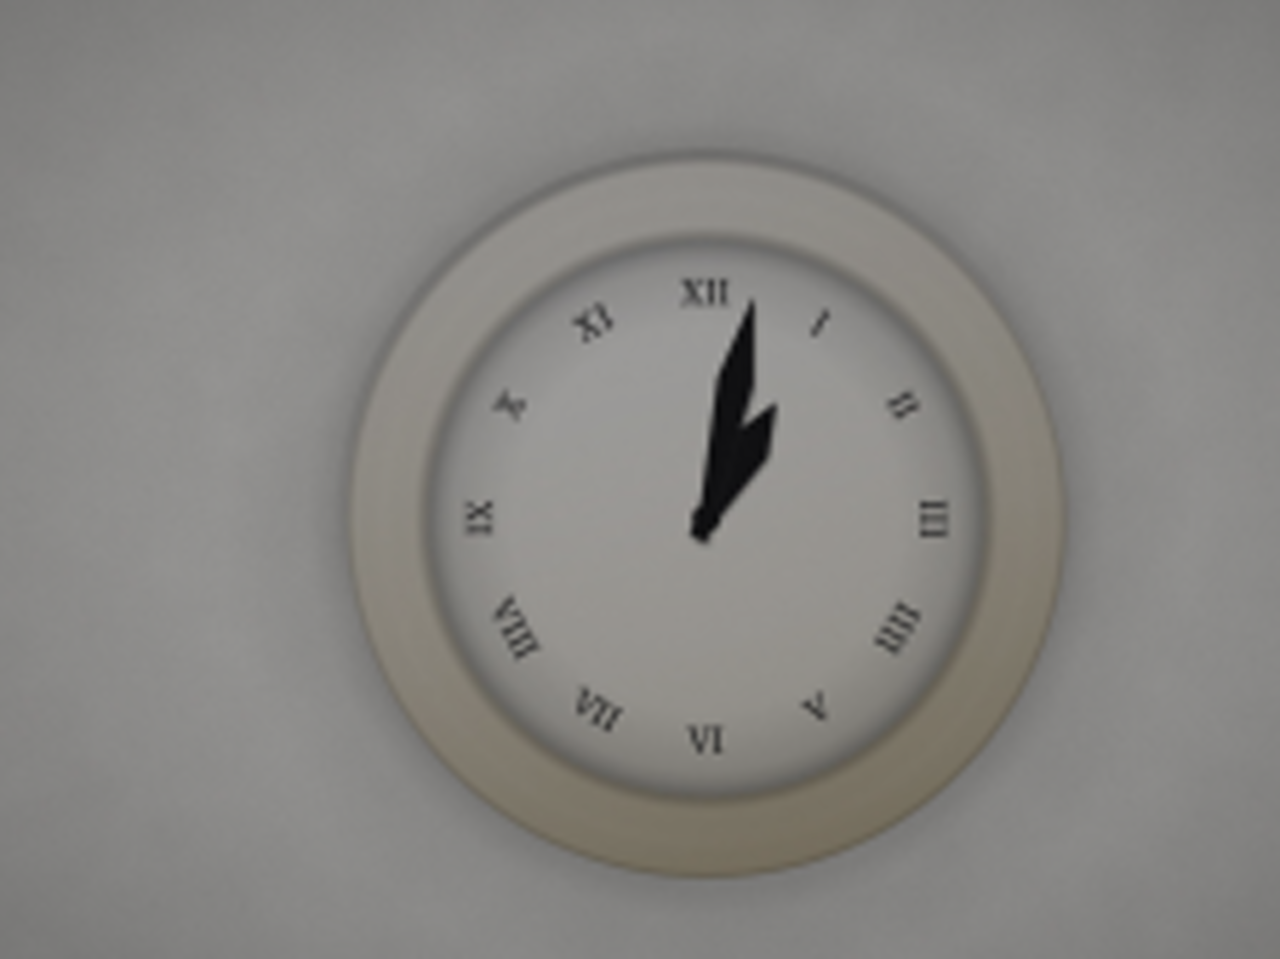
{"hour": 1, "minute": 2}
